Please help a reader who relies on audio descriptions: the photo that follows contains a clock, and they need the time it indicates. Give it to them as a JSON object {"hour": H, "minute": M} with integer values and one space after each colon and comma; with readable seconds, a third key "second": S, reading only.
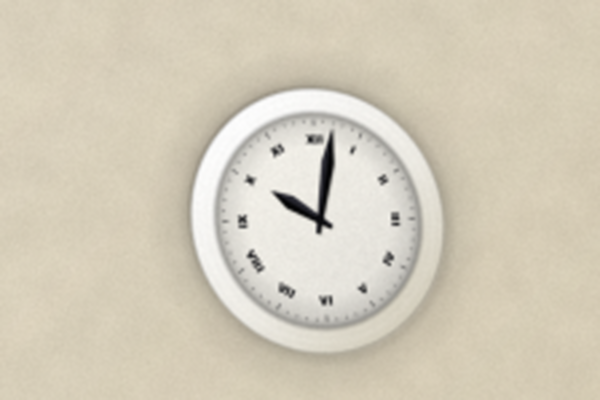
{"hour": 10, "minute": 2}
